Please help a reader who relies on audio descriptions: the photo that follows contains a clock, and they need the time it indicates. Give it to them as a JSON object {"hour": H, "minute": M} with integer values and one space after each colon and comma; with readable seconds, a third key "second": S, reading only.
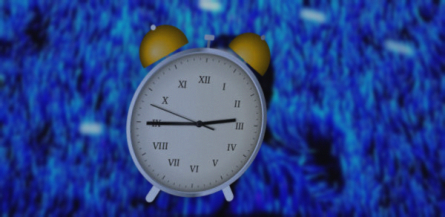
{"hour": 2, "minute": 44, "second": 48}
